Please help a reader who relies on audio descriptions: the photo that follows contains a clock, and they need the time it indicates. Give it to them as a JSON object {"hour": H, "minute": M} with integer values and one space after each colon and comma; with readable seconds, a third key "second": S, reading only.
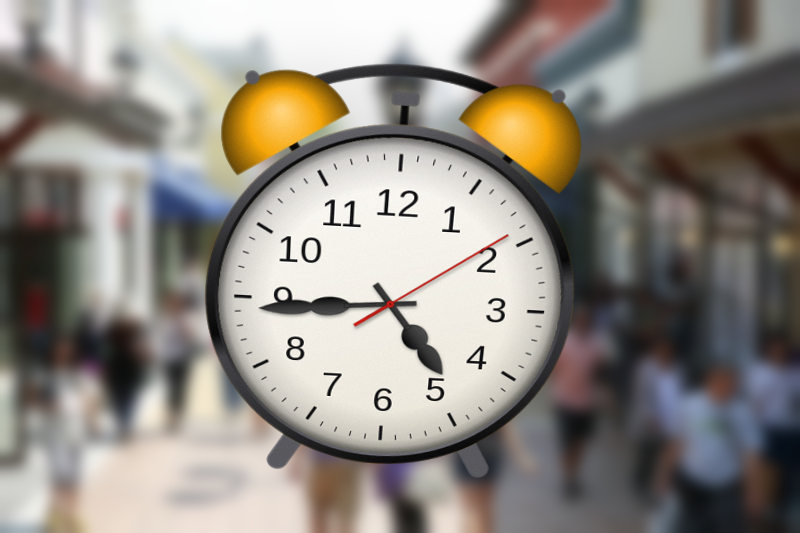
{"hour": 4, "minute": 44, "second": 9}
